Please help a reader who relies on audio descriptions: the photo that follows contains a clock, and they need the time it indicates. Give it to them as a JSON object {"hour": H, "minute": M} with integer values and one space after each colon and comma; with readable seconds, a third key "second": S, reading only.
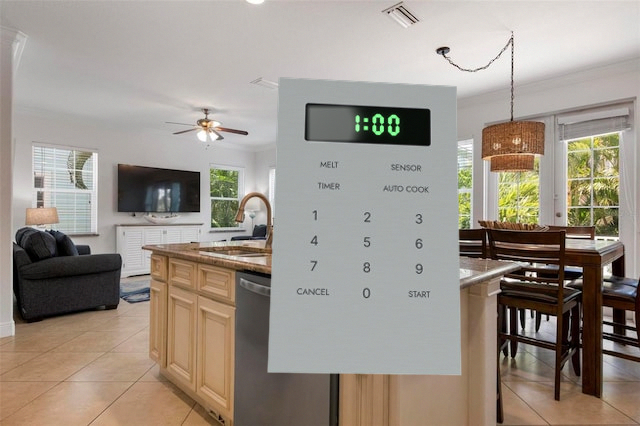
{"hour": 1, "minute": 0}
